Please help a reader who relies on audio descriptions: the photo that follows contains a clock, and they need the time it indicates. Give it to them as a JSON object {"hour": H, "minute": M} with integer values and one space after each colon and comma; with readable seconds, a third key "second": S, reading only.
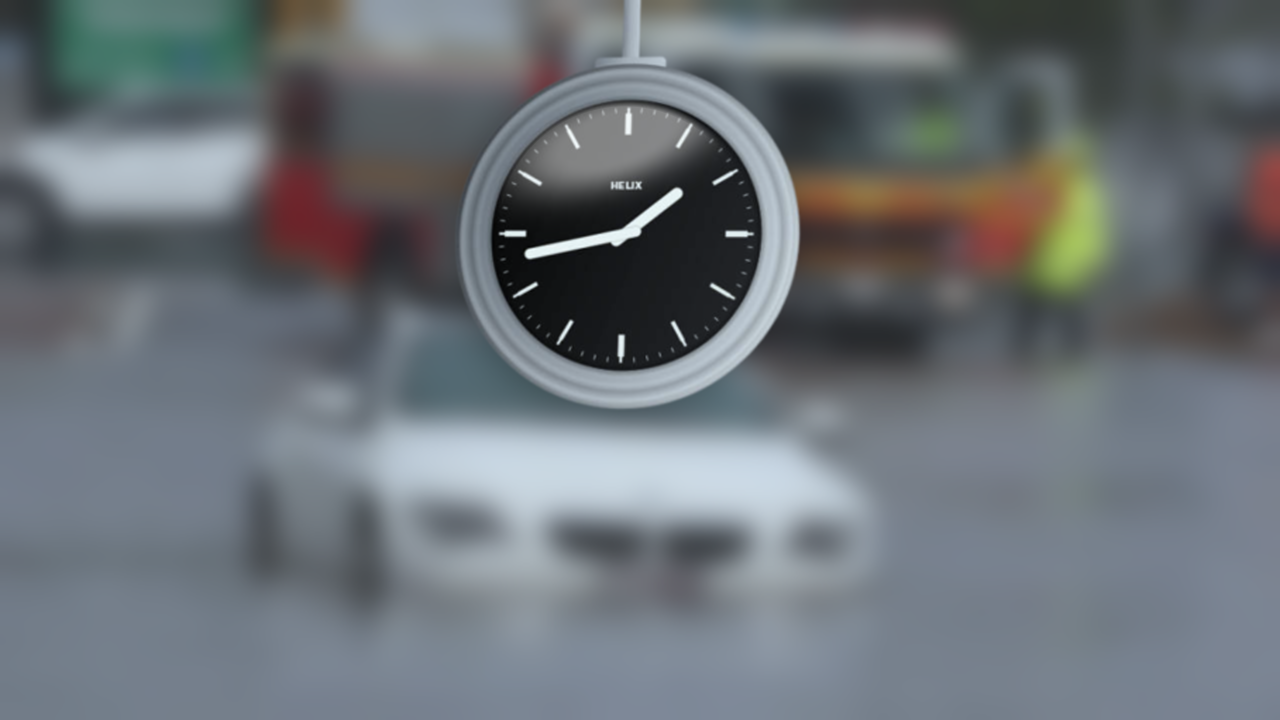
{"hour": 1, "minute": 43}
